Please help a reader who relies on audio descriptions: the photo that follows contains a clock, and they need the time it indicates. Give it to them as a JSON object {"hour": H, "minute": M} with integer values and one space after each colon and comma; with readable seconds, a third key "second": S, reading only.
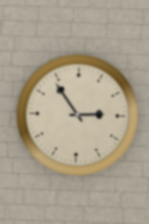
{"hour": 2, "minute": 54}
